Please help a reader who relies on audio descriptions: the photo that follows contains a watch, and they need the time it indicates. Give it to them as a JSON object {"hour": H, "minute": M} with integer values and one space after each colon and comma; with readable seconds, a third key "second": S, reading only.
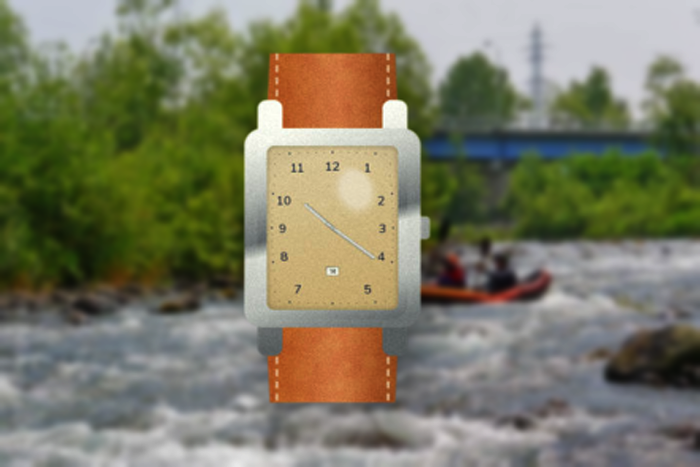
{"hour": 10, "minute": 21}
